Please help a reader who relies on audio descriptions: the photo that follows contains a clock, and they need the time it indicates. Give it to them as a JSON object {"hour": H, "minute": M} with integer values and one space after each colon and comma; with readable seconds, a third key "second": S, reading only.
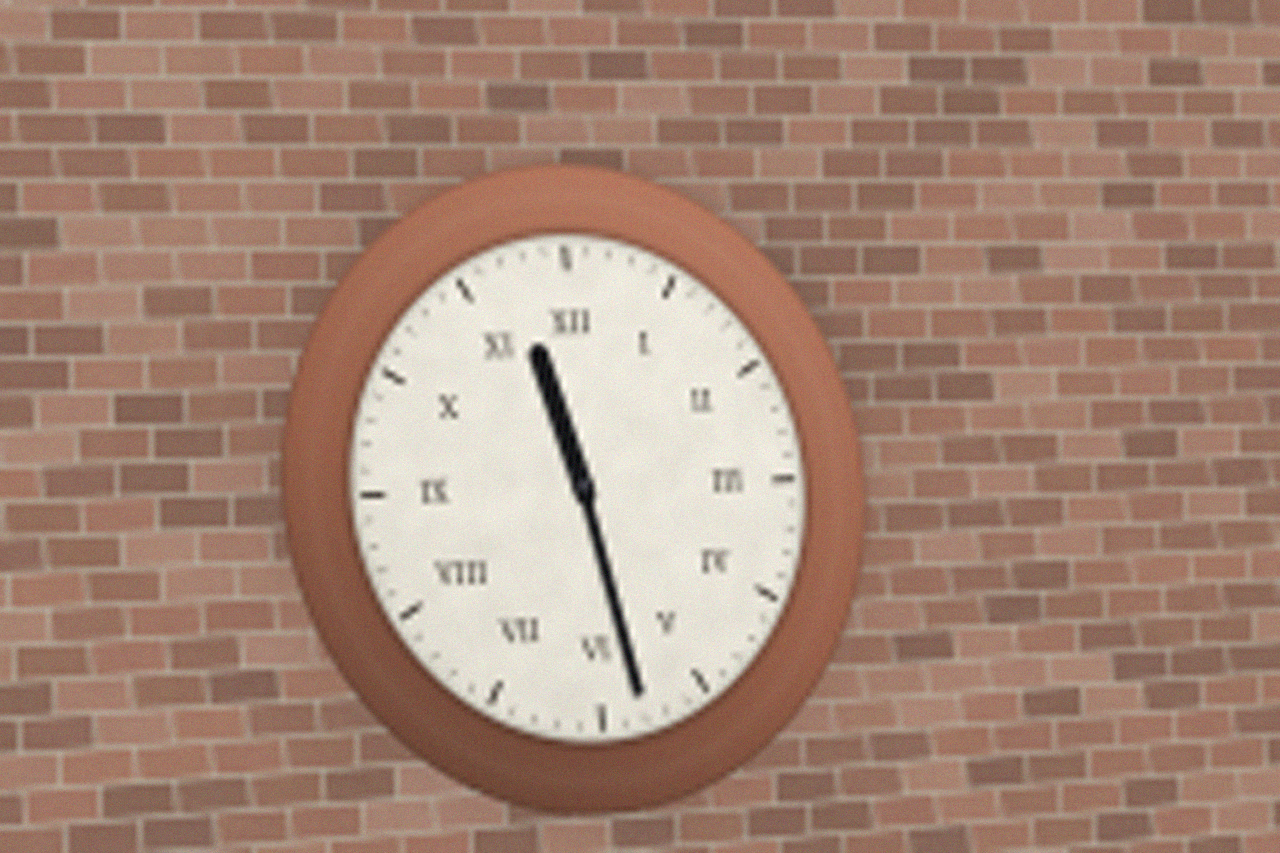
{"hour": 11, "minute": 28}
